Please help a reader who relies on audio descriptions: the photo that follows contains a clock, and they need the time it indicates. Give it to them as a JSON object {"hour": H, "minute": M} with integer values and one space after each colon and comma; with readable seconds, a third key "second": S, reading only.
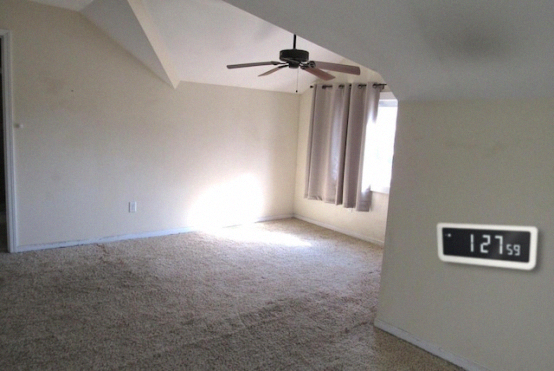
{"hour": 1, "minute": 27}
